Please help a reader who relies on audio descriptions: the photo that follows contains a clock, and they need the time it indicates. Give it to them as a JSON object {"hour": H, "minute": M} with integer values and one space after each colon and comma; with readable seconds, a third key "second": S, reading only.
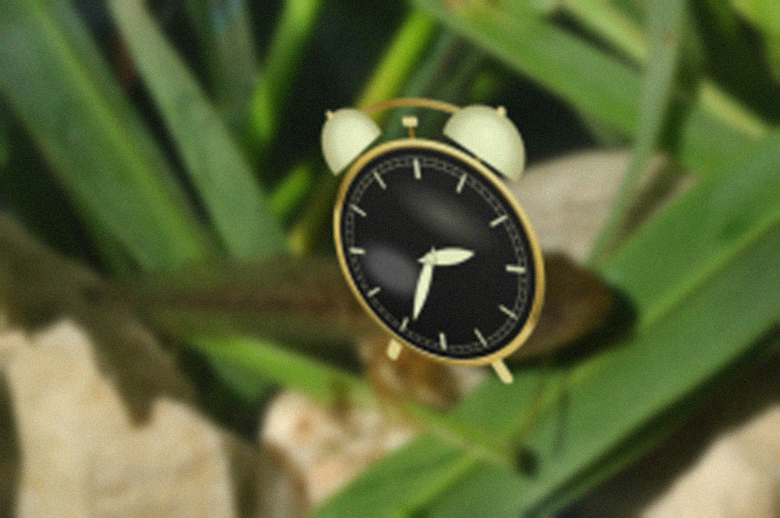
{"hour": 2, "minute": 34}
